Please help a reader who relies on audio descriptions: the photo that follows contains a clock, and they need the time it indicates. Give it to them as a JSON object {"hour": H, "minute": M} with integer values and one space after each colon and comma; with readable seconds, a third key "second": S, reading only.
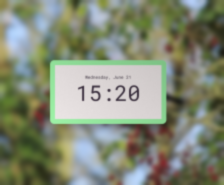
{"hour": 15, "minute": 20}
